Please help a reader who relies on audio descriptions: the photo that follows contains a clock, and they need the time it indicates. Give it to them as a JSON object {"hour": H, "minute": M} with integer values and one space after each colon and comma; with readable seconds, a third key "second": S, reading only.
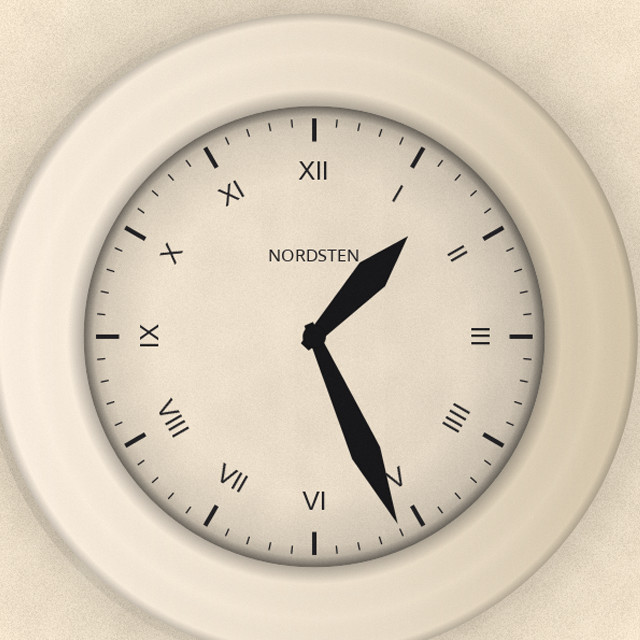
{"hour": 1, "minute": 26}
